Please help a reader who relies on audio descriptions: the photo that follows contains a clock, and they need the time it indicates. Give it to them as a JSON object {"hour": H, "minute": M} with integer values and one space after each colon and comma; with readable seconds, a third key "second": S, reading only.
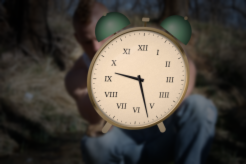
{"hour": 9, "minute": 27}
